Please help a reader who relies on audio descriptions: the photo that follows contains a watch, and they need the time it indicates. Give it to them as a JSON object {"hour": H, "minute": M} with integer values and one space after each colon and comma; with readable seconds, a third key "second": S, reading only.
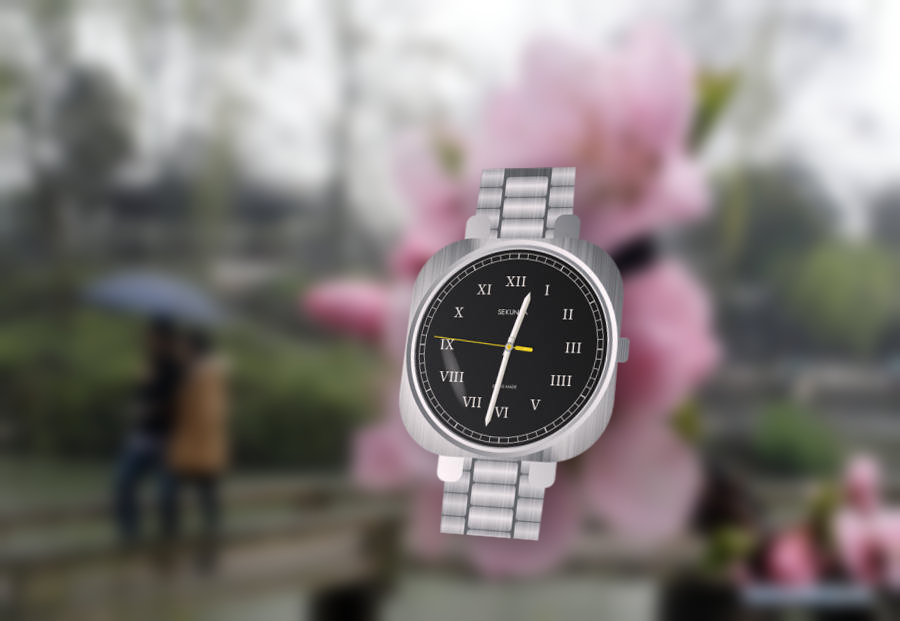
{"hour": 12, "minute": 31, "second": 46}
